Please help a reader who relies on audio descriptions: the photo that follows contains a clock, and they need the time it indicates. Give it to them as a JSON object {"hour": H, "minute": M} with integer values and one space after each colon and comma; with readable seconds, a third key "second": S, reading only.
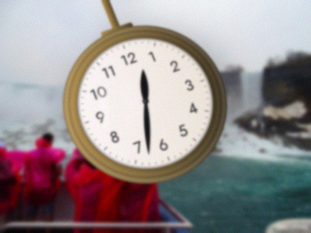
{"hour": 12, "minute": 33}
